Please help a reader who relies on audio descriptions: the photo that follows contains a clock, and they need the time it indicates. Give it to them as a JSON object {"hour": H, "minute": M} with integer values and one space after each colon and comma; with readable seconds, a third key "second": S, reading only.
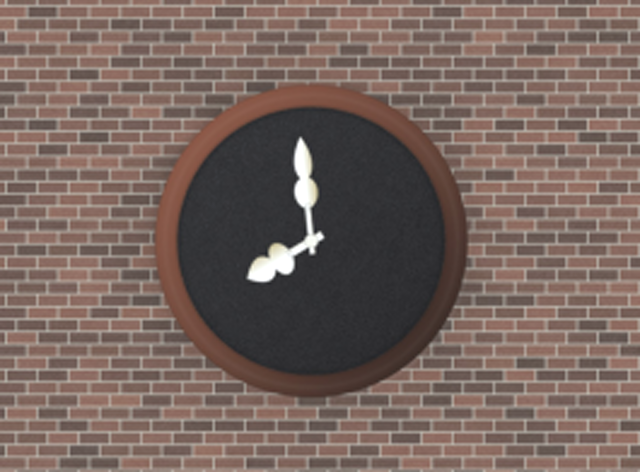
{"hour": 7, "minute": 59}
